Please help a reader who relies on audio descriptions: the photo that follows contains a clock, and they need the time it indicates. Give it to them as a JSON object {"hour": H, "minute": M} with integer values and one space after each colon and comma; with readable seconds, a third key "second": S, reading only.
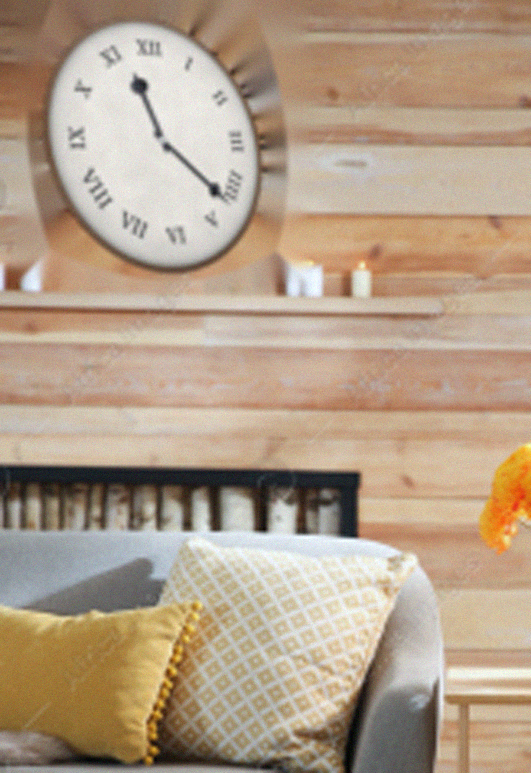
{"hour": 11, "minute": 22}
